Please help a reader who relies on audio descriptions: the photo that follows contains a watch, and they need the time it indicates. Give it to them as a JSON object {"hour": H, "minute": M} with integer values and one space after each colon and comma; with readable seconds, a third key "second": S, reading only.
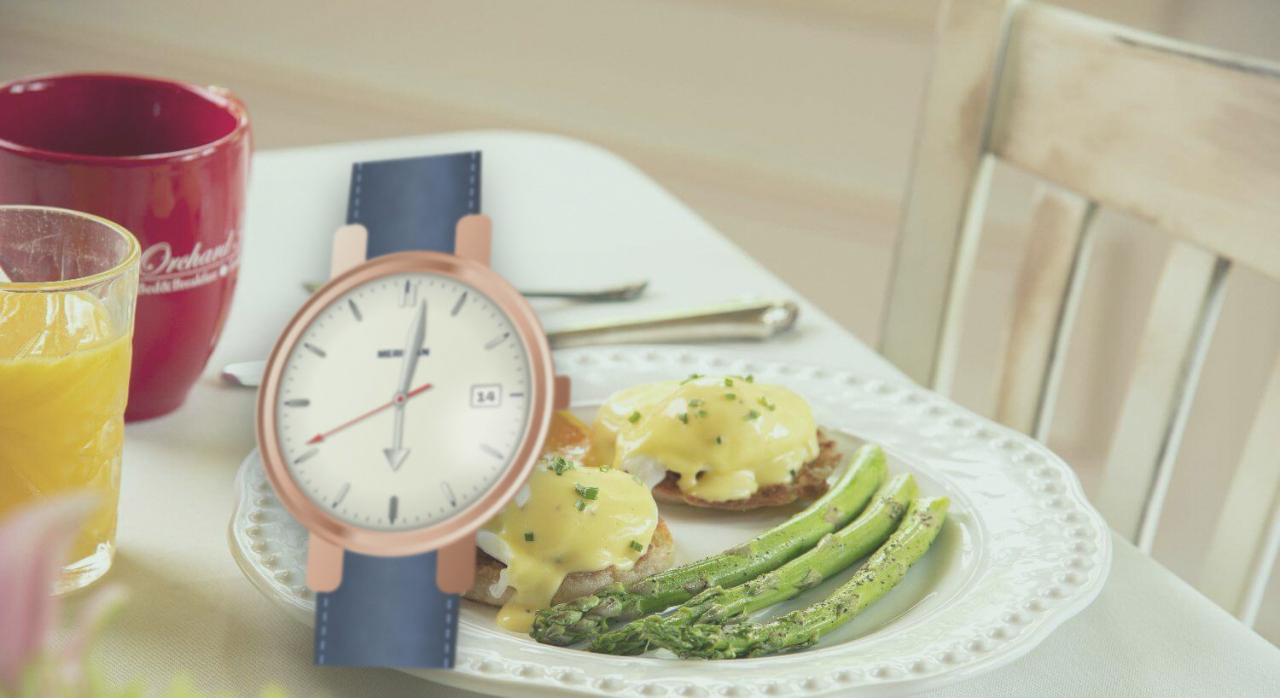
{"hour": 6, "minute": 1, "second": 41}
